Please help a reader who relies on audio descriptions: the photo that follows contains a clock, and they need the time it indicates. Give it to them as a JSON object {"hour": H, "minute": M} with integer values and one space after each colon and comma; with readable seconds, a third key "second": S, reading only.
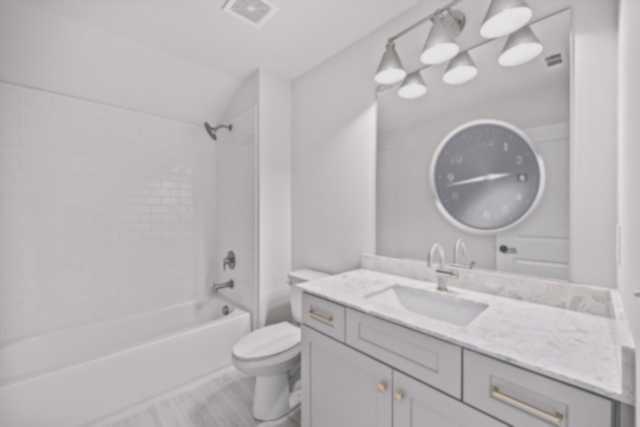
{"hour": 2, "minute": 43}
